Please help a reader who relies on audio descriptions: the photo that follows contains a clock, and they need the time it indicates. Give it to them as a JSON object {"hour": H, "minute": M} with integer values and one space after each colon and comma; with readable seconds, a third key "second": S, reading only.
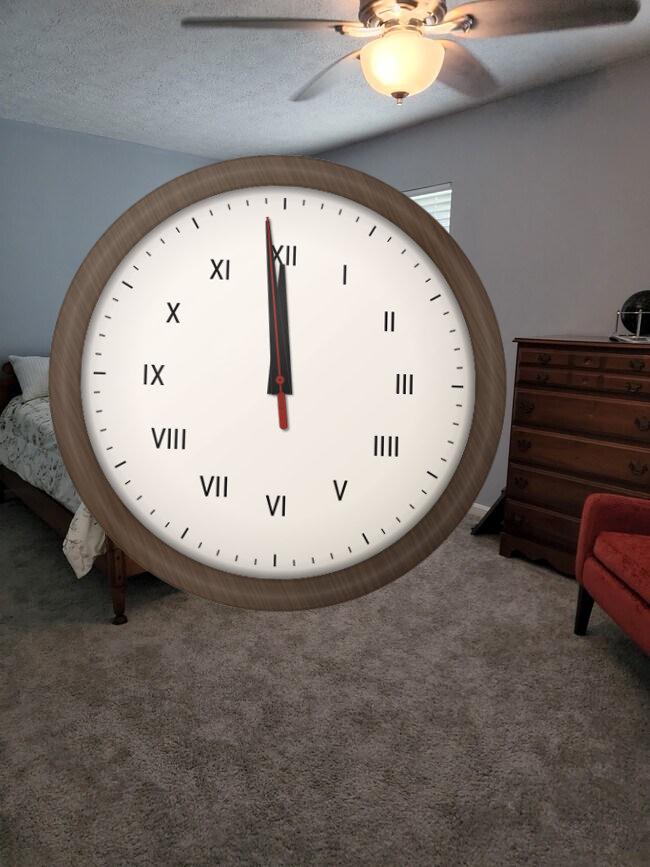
{"hour": 11, "minute": 58, "second": 59}
